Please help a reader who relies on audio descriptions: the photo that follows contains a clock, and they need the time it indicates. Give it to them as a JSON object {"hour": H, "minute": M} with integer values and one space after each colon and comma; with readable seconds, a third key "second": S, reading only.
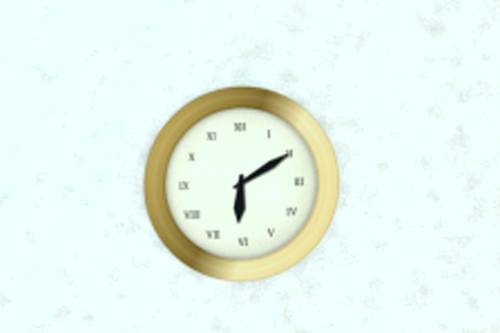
{"hour": 6, "minute": 10}
